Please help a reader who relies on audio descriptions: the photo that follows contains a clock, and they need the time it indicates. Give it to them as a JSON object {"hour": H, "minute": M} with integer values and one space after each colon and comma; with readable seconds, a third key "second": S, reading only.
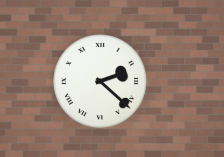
{"hour": 2, "minute": 22}
